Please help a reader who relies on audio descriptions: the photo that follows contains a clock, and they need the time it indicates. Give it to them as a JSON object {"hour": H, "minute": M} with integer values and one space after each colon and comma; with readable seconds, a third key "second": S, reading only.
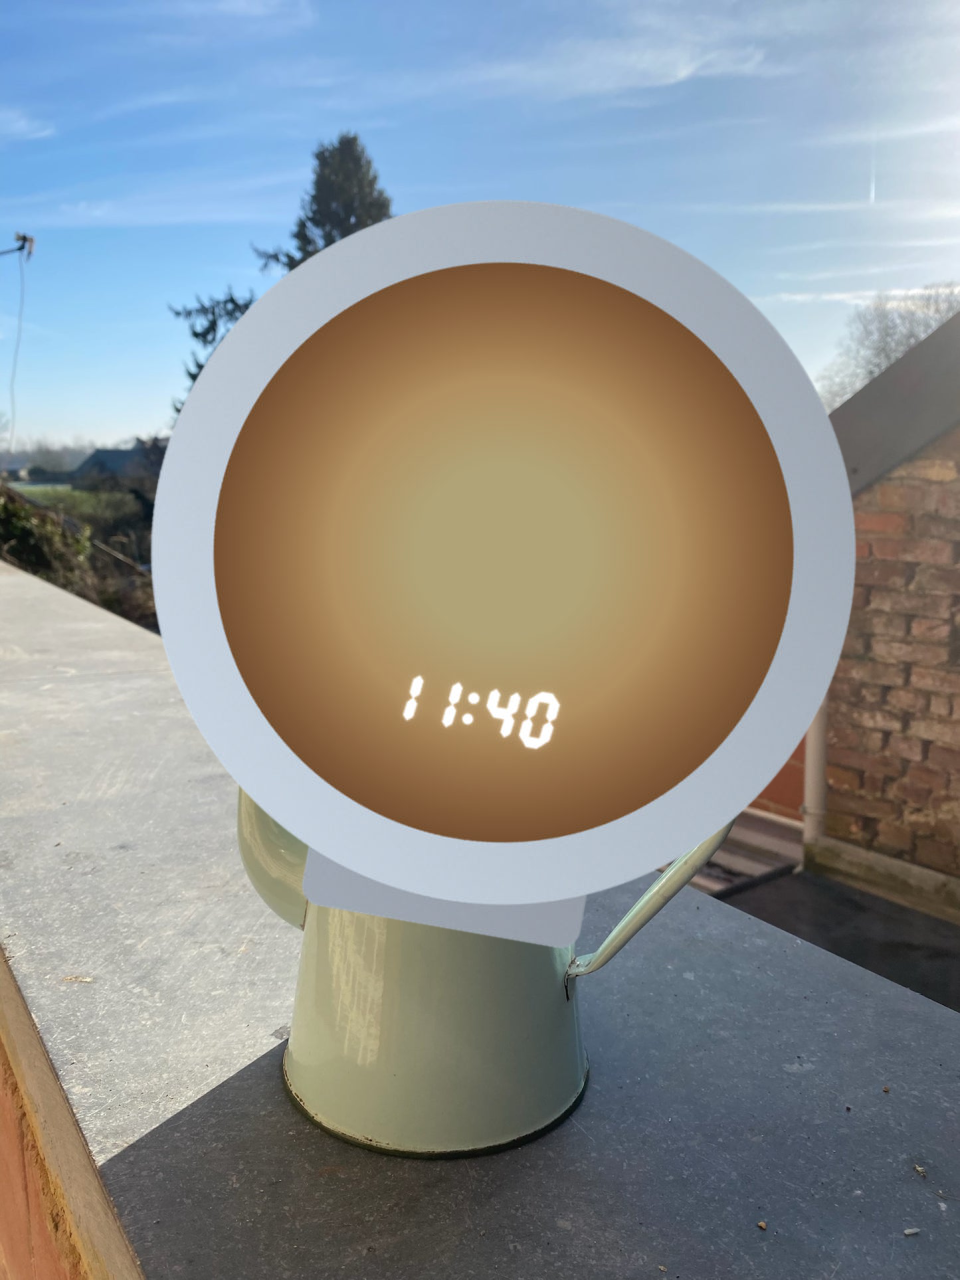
{"hour": 11, "minute": 40}
